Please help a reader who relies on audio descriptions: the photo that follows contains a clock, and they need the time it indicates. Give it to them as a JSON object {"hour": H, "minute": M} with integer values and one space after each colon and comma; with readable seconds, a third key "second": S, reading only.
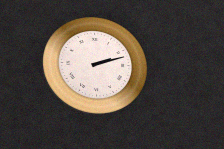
{"hour": 2, "minute": 12}
